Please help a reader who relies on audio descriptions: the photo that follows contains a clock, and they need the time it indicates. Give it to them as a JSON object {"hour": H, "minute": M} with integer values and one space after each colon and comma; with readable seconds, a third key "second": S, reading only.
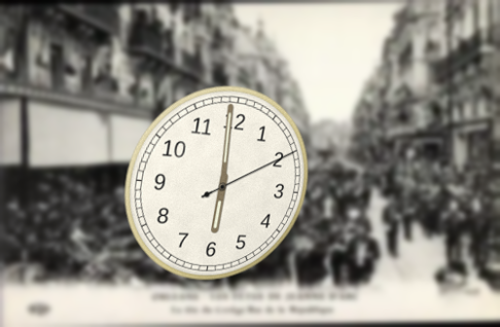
{"hour": 5, "minute": 59, "second": 10}
